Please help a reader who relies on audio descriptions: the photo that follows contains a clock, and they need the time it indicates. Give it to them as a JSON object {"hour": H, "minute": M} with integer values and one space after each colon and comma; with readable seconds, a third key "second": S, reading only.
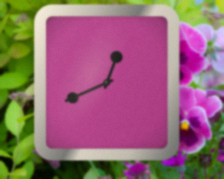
{"hour": 12, "minute": 41}
